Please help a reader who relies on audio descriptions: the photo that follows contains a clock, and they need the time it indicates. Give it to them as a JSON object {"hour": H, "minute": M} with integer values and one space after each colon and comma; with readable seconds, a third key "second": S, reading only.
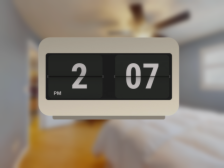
{"hour": 2, "minute": 7}
